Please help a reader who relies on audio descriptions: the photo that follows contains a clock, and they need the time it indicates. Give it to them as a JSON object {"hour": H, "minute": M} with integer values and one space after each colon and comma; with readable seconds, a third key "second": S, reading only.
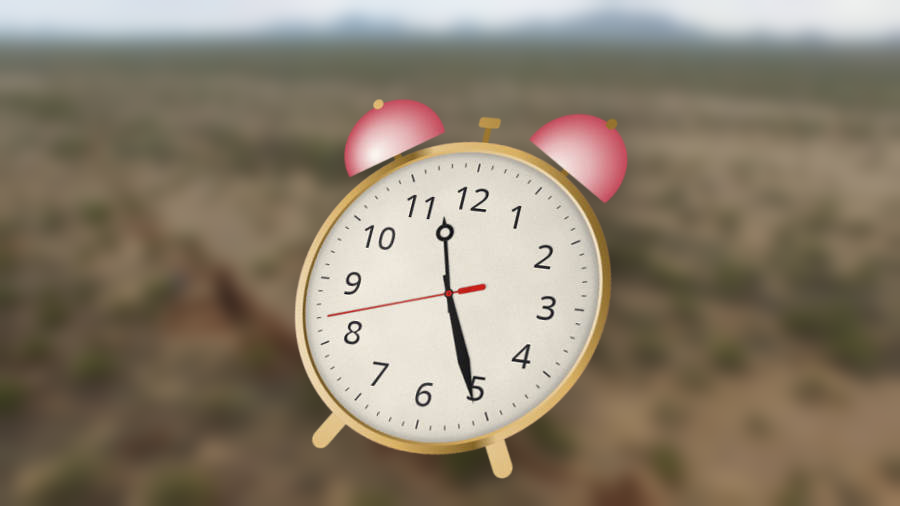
{"hour": 11, "minute": 25, "second": 42}
